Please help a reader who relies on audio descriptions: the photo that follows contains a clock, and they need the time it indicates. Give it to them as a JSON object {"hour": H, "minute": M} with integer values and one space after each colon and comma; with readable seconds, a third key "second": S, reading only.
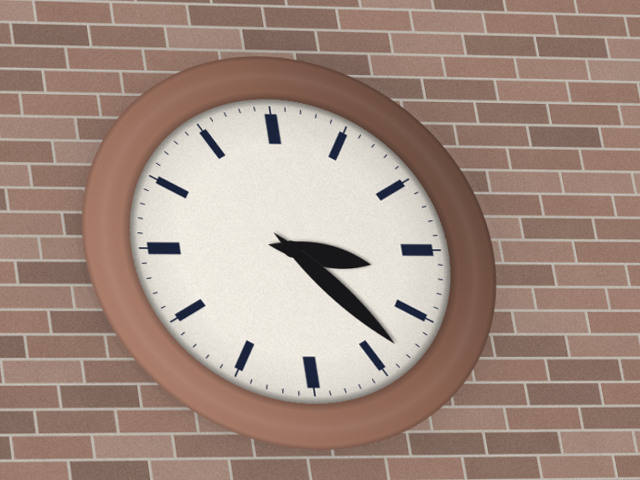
{"hour": 3, "minute": 23}
